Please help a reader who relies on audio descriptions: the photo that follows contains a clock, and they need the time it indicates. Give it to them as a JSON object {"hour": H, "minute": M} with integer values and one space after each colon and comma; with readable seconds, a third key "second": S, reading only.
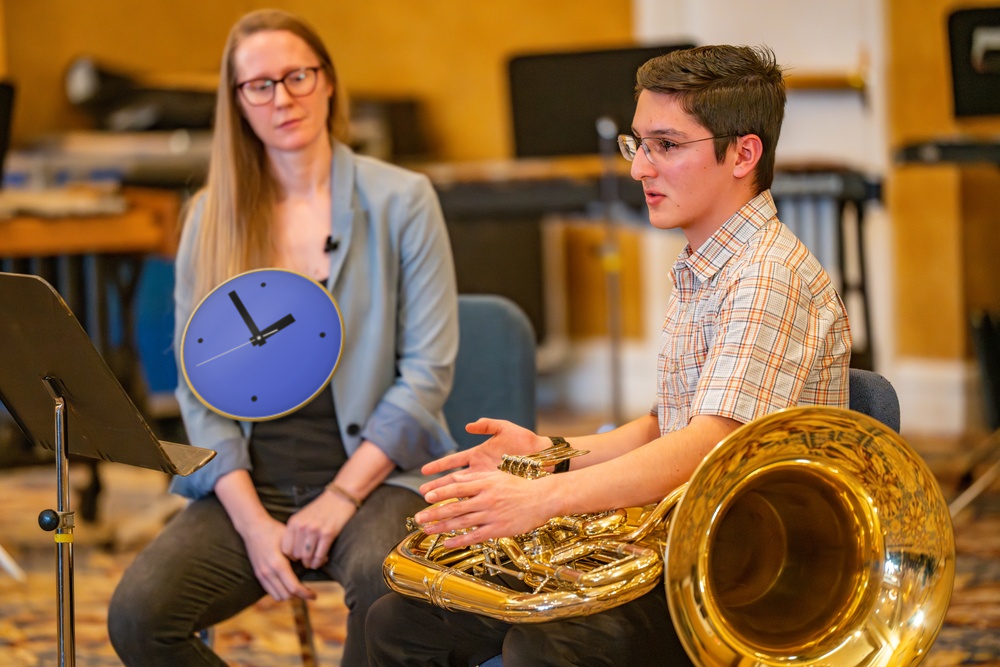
{"hour": 1, "minute": 54, "second": 41}
